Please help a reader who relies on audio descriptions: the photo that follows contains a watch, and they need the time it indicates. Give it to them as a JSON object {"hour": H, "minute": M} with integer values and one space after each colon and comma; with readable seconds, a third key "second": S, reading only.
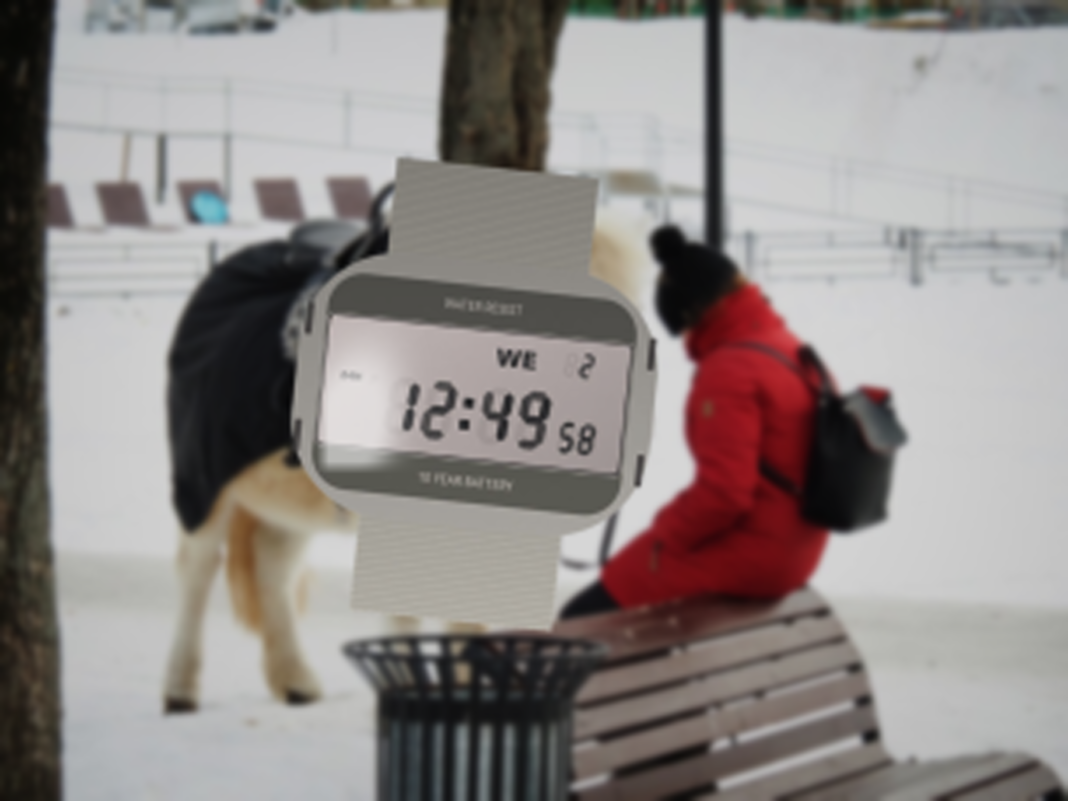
{"hour": 12, "minute": 49, "second": 58}
